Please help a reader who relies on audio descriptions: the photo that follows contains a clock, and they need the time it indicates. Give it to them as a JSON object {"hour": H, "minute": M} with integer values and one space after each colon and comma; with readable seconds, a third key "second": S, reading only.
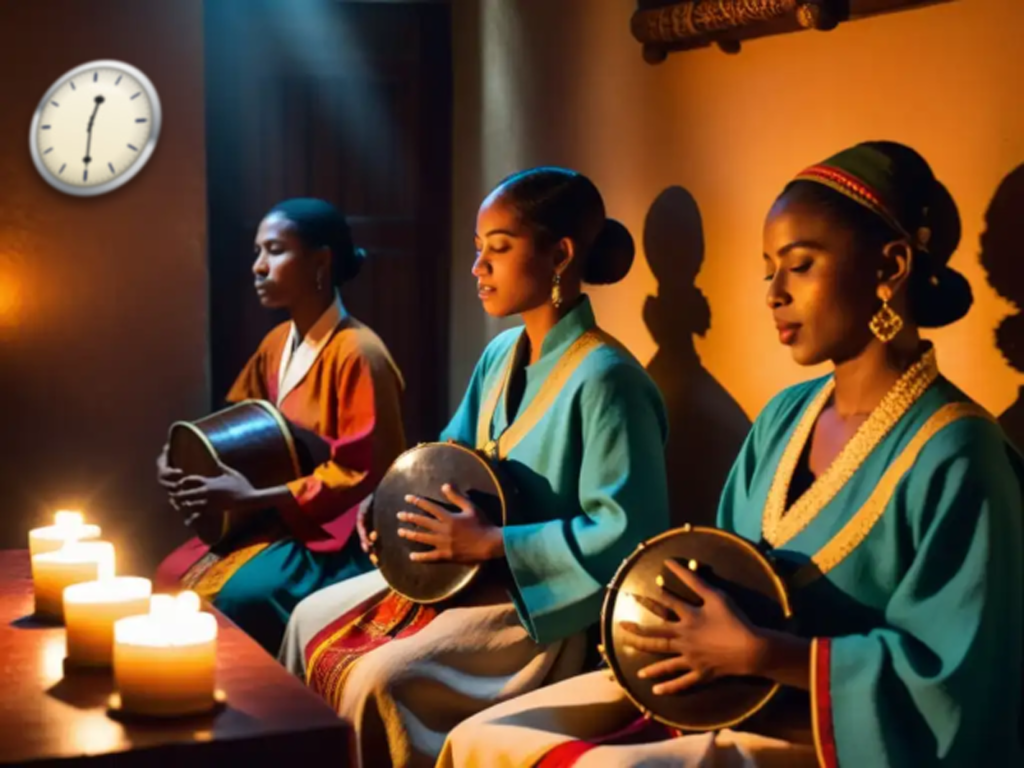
{"hour": 12, "minute": 30}
